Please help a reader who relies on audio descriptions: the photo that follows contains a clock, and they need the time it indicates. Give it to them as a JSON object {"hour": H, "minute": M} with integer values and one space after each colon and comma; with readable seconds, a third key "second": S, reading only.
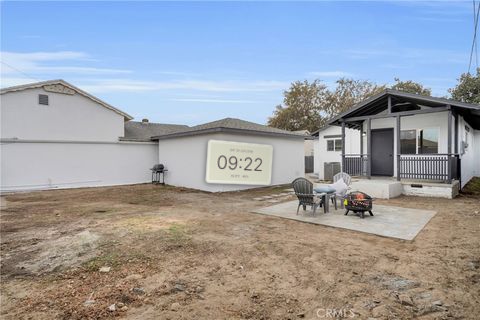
{"hour": 9, "minute": 22}
